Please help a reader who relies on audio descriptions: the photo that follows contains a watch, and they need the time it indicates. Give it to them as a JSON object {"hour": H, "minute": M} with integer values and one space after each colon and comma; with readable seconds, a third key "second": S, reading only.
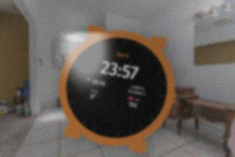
{"hour": 23, "minute": 57}
